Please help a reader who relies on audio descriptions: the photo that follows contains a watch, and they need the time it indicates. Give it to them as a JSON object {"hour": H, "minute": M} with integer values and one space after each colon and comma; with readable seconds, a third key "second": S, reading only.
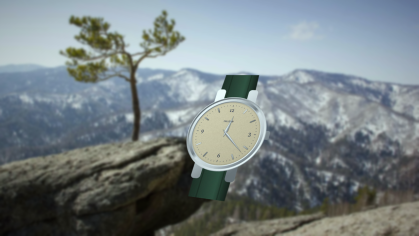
{"hour": 12, "minute": 22}
